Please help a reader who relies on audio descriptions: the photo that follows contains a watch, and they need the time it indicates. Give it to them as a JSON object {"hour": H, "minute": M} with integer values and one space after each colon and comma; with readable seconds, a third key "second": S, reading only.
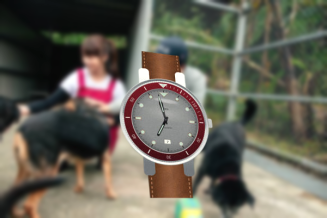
{"hour": 6, "minute": 58}
